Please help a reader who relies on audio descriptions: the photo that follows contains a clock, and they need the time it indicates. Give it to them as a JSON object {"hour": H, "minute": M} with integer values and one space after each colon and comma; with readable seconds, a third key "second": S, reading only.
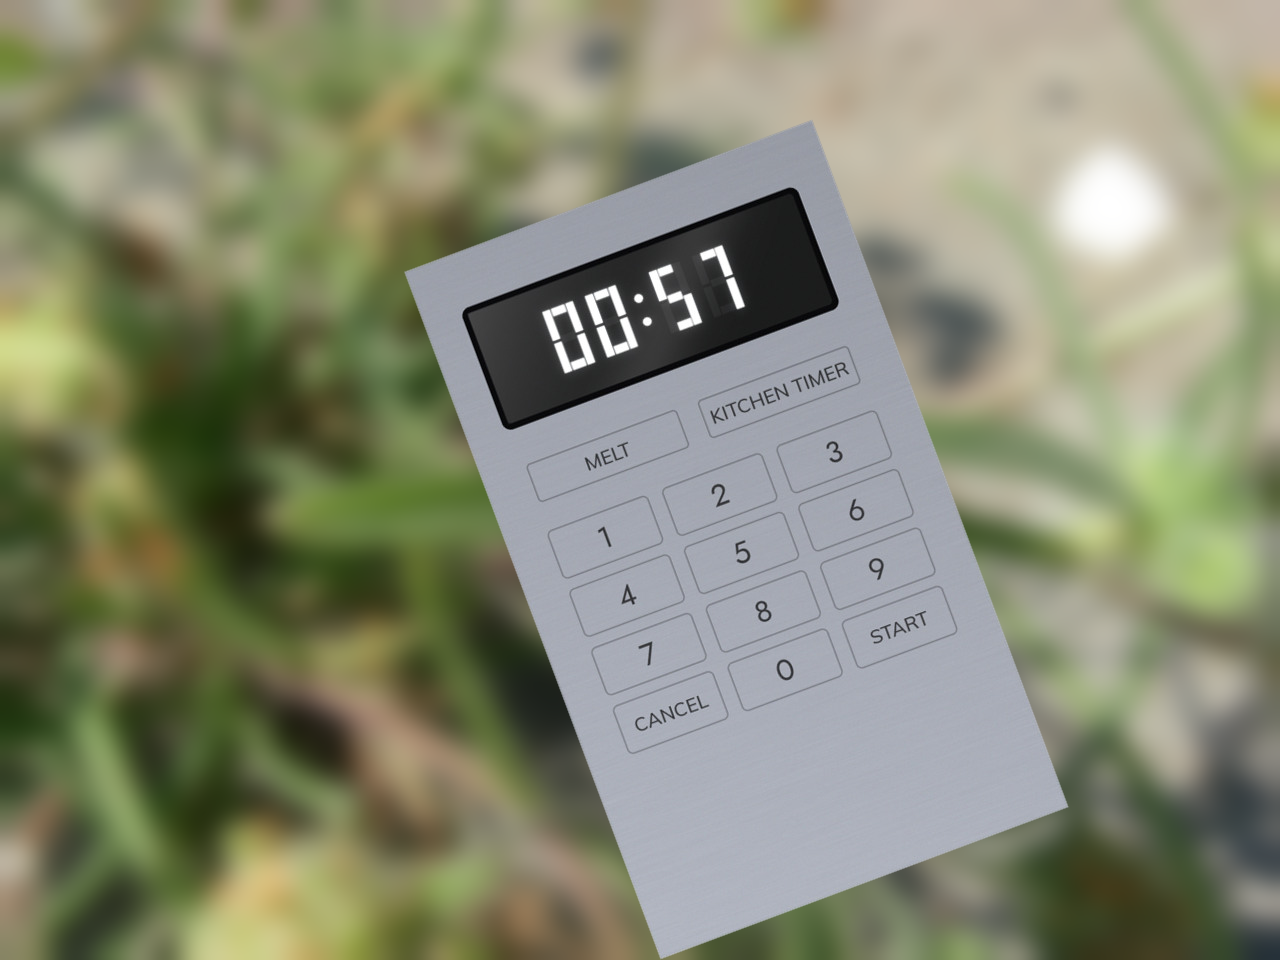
{"hour": 0, "minute": 57}
